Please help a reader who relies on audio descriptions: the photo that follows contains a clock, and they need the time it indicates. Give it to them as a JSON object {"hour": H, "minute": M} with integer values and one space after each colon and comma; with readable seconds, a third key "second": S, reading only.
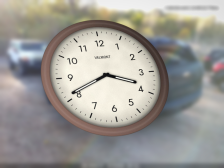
{"hour": 3, "minute": 41}
